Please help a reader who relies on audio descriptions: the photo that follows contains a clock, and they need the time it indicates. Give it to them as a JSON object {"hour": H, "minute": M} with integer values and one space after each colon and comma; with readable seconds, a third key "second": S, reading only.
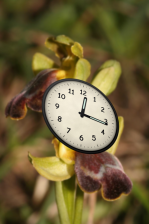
{"hour": 12, "minute": 16}
